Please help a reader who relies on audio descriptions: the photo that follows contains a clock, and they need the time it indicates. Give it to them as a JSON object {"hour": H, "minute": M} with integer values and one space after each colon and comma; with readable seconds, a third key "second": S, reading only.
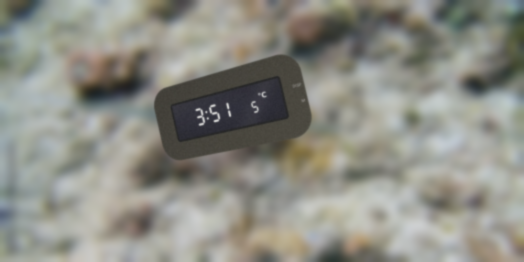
{"hour": 3, "minute": 51}
